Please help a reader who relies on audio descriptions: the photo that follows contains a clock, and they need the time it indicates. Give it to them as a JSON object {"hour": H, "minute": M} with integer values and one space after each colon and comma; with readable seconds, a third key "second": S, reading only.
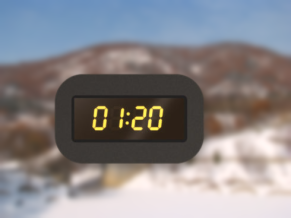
{"hour": 1, "minute": 20}
